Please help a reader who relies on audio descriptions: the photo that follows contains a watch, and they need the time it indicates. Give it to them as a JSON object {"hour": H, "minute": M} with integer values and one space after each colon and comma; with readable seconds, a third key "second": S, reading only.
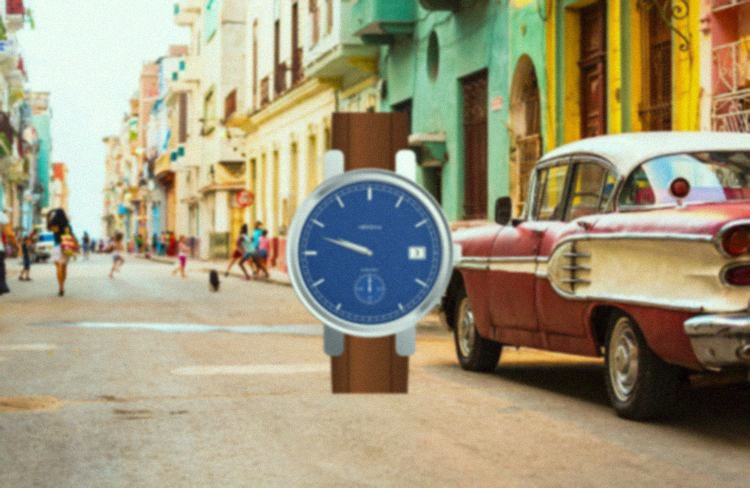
{"hour": 9, "minute": 48}
